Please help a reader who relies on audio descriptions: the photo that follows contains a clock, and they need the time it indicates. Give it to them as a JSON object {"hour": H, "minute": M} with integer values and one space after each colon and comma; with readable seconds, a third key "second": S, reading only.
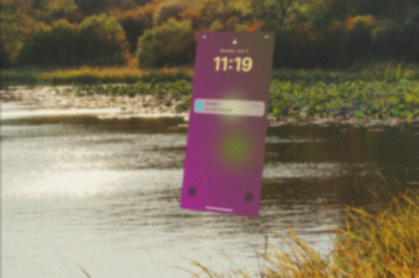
{"hour": 11, "minute": 19}
